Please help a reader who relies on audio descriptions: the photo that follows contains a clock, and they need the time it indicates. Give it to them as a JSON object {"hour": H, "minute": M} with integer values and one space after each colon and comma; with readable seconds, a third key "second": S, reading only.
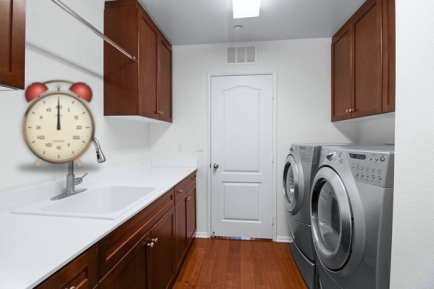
{"hour": 12, "minute": 0}
